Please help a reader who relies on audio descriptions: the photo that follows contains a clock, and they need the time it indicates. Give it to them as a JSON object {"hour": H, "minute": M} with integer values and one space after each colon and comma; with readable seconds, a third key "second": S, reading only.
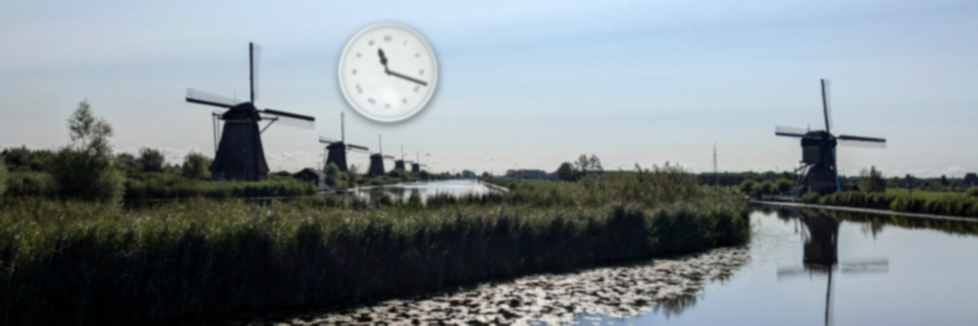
{"hour": 11, "minute": 18}
